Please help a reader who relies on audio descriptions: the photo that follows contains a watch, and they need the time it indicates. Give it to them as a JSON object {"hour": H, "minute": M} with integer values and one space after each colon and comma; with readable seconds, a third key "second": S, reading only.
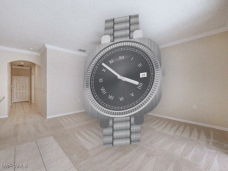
{"hour": 3, "minute": 52}
